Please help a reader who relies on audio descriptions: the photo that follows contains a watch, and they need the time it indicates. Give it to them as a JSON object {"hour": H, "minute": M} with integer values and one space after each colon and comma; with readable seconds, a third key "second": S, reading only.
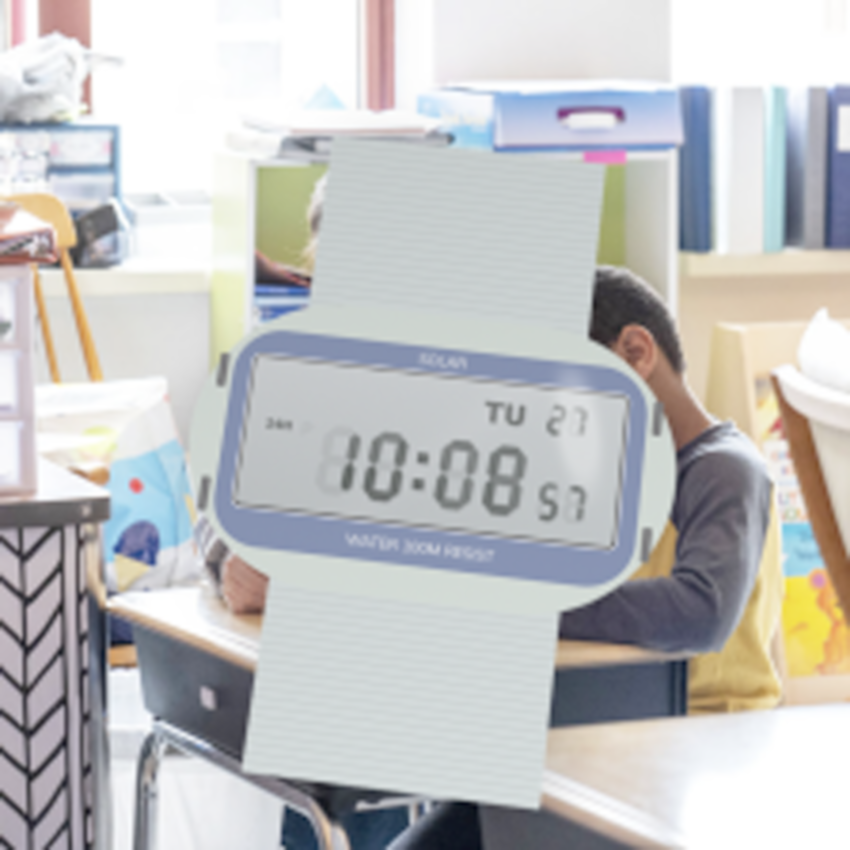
{"hour": 10, "minute": 8, "second": 57}
